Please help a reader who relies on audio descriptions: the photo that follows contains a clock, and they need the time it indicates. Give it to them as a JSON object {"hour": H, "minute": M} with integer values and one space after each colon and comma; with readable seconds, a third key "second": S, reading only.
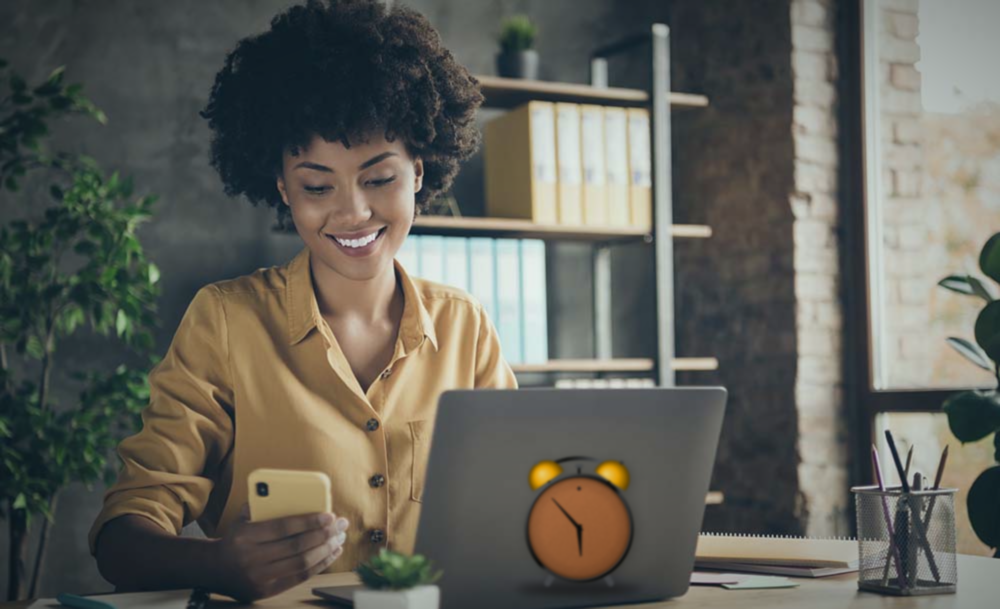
{"hour": 5, "minute": 53}
